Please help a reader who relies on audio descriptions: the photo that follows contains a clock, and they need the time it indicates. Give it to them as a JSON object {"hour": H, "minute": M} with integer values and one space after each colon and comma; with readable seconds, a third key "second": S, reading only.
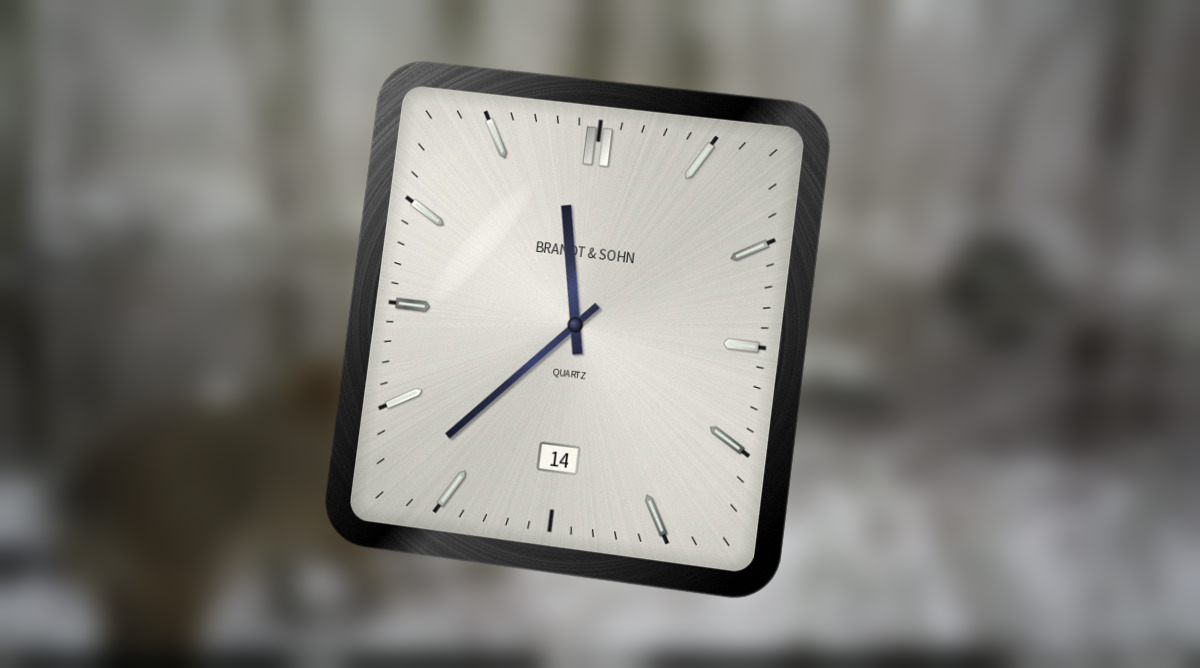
{"hour": 11, "minute": 37}
